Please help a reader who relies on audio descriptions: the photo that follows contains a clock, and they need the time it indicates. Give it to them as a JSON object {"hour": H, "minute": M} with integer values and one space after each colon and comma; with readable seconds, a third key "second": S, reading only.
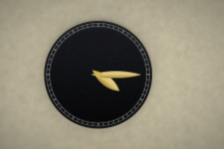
{"hour": 4, "minute": 15}
